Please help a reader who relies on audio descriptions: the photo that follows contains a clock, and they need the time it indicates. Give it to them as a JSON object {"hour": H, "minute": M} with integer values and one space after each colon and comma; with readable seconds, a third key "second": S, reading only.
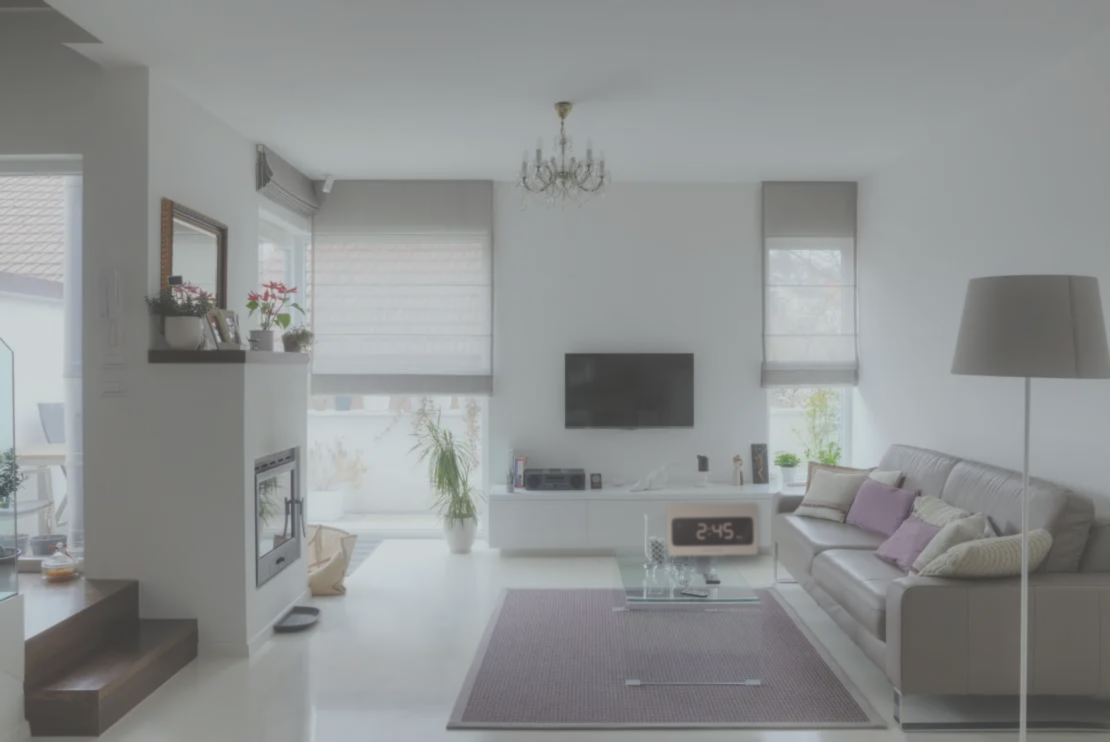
{"hour": 2, "minute": 45}
